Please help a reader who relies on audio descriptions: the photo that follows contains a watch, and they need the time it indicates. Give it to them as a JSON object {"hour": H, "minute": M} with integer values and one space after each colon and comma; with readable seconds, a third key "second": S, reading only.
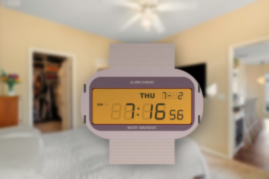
{"hour": 7, "minute": 16, "second": 56}
